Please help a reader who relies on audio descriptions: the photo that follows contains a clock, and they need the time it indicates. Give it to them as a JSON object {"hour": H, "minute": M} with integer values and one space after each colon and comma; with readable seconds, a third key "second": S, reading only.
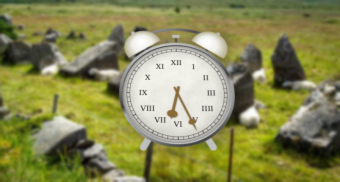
{"hour": 6, "minute": 26}
